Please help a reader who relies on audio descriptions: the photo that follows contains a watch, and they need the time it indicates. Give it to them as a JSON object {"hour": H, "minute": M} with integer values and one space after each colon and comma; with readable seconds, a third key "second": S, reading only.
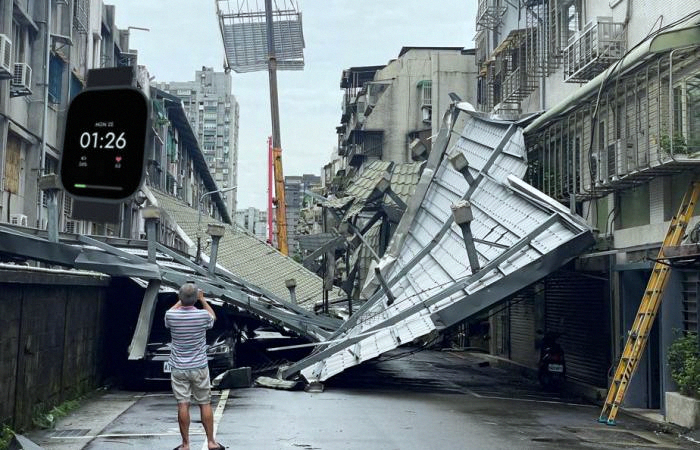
{"hour": 1, "minute": 26}
